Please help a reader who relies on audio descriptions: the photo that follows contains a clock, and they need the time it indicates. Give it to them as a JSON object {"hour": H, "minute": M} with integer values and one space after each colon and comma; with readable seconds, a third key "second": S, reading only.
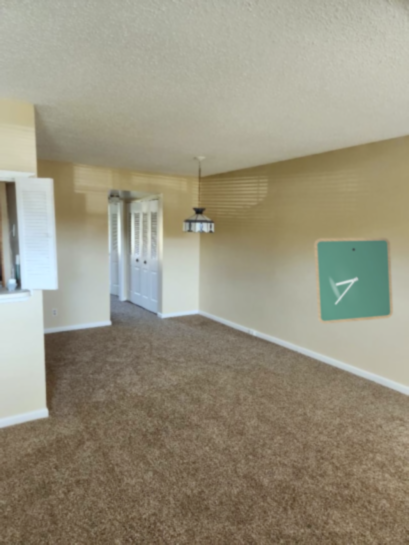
{"hour": 8, "minute": 37}
